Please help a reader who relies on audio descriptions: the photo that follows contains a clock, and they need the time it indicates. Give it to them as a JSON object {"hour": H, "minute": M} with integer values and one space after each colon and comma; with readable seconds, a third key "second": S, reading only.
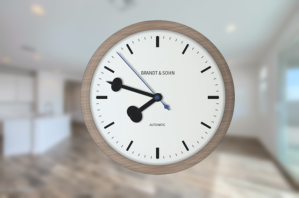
{"hour": 7, "minute": 47, "second": 53}
